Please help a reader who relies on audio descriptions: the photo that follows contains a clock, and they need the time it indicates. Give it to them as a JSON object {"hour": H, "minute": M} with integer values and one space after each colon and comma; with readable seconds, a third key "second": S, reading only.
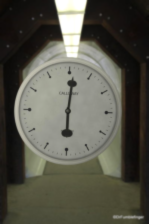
{"hour": 6, "minute": 1}
